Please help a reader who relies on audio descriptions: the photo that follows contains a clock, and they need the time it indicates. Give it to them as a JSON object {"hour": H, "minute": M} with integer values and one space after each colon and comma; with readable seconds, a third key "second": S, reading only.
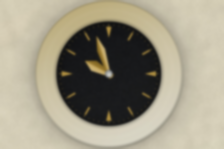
{"hour": 9, "minute": 57}
